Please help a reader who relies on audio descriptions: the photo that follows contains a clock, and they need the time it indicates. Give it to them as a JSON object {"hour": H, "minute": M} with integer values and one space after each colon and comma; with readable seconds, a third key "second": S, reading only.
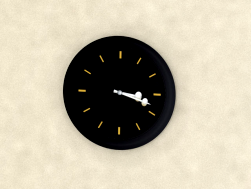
{"hour": 3, "minute": 18}
